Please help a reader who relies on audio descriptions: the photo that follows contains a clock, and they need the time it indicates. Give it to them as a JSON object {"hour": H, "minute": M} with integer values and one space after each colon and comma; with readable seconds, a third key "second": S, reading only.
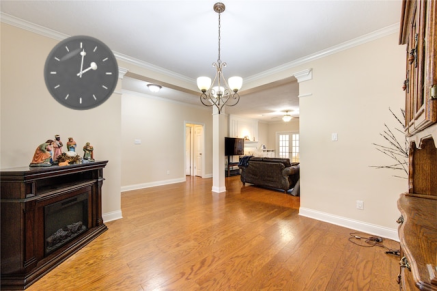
{"hour": 2, "minute": 1}
